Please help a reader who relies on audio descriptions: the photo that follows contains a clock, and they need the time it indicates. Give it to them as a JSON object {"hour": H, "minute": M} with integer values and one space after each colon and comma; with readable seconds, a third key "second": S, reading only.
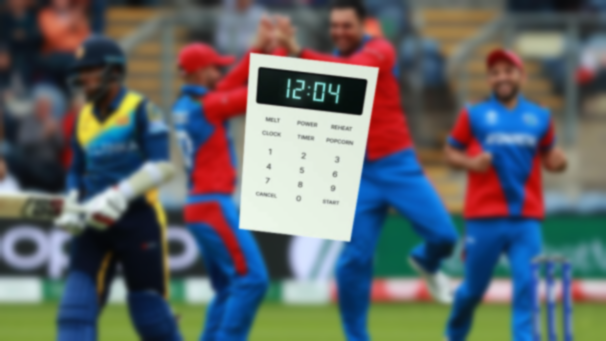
{"hour": 12, "minute": 4}
